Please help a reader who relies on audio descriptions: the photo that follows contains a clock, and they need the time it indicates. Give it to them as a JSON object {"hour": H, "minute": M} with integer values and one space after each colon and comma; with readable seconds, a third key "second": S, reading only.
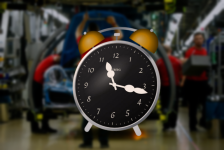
{"hour": 11, "minute": 17}
